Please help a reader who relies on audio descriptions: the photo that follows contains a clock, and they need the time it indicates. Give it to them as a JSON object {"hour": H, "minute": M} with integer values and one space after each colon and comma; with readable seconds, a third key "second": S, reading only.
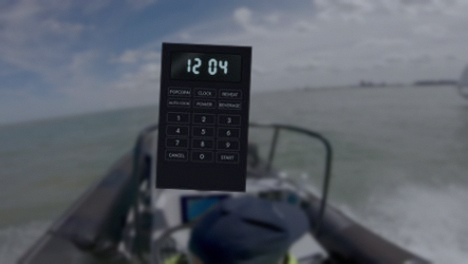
{"hour": 12, "minute": 4}
